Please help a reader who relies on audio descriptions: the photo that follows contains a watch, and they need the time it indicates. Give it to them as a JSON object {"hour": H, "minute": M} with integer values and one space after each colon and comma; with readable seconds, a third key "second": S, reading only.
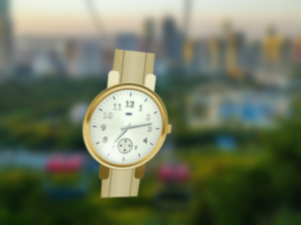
{"hour": 7, "minute": 13}
